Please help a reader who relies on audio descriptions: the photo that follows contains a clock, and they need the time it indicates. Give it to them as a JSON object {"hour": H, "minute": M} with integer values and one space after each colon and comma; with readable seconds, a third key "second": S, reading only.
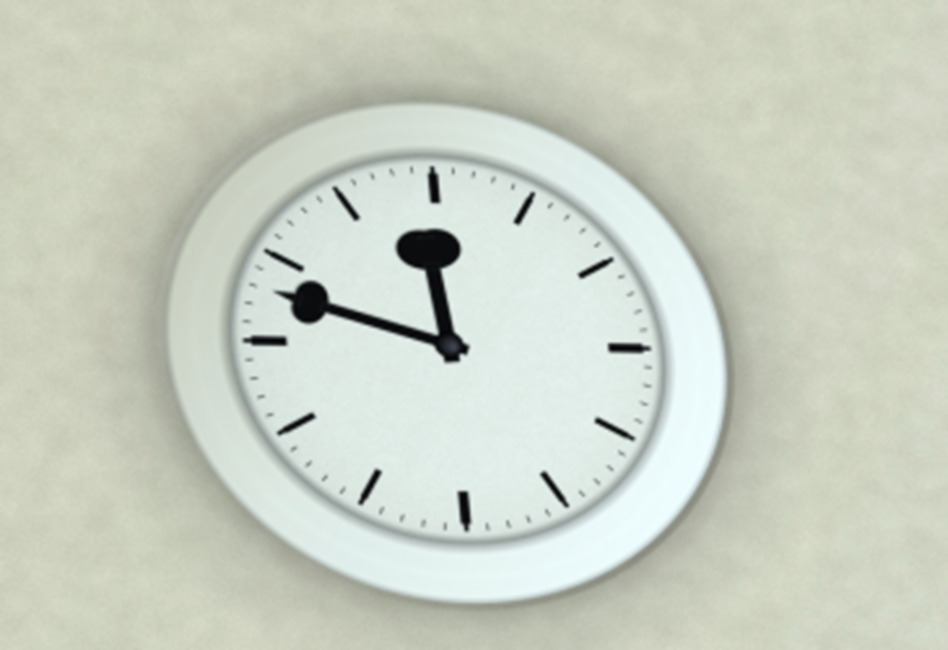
{"hour": 11, "minute": 48}
